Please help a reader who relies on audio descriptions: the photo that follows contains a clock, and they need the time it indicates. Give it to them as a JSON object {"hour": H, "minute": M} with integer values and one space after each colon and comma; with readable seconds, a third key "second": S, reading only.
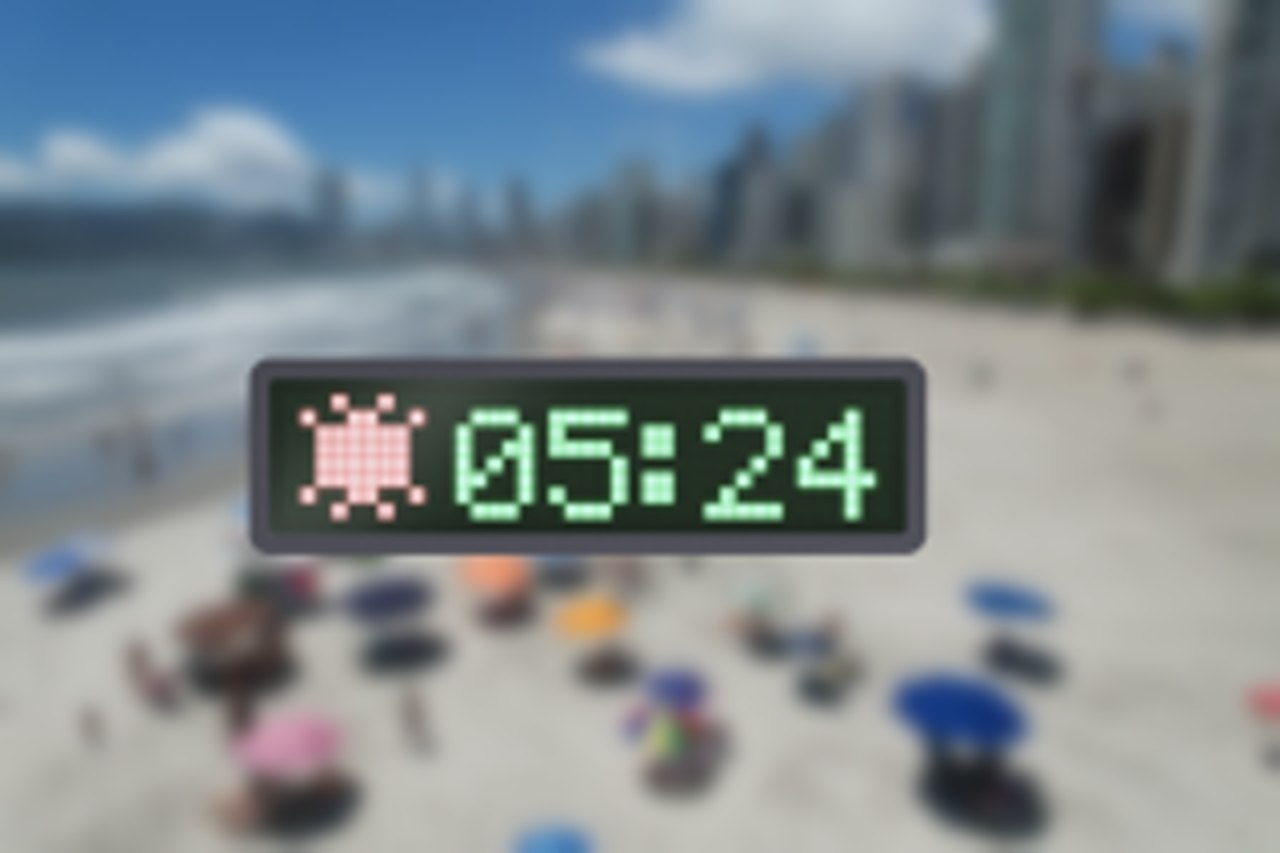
{"hour": 5, "minute": 24}
